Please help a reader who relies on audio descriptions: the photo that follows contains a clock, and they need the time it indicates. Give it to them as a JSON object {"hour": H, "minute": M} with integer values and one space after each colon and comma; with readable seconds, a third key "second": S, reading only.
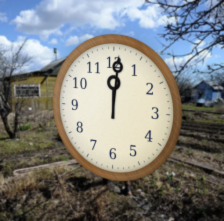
{"hour": 12, "minute": 1}
